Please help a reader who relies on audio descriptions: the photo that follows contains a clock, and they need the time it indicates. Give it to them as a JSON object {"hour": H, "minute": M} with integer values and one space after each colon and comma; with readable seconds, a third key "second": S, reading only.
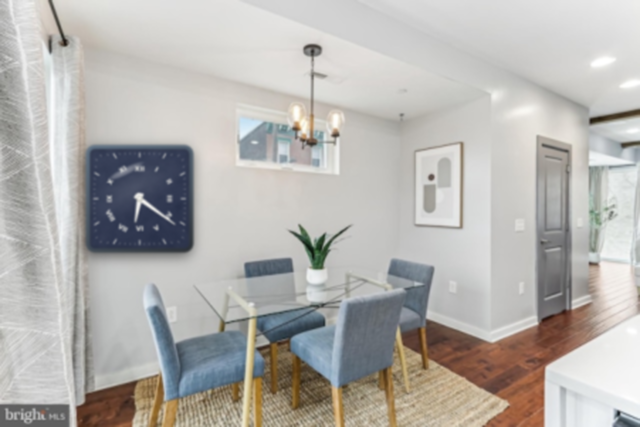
{"hour": 6, "minute": 21}
